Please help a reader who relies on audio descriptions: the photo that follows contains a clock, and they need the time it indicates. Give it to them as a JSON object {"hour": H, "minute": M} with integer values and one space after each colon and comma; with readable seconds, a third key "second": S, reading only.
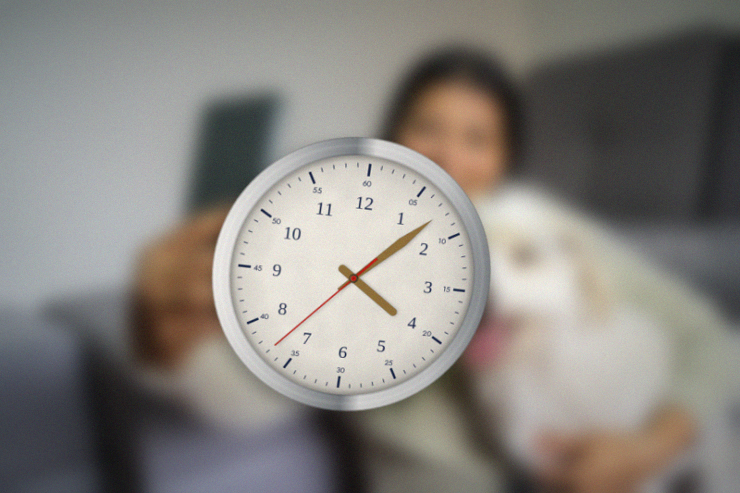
{"hour": 4, "minute": 7, "second": 37}
